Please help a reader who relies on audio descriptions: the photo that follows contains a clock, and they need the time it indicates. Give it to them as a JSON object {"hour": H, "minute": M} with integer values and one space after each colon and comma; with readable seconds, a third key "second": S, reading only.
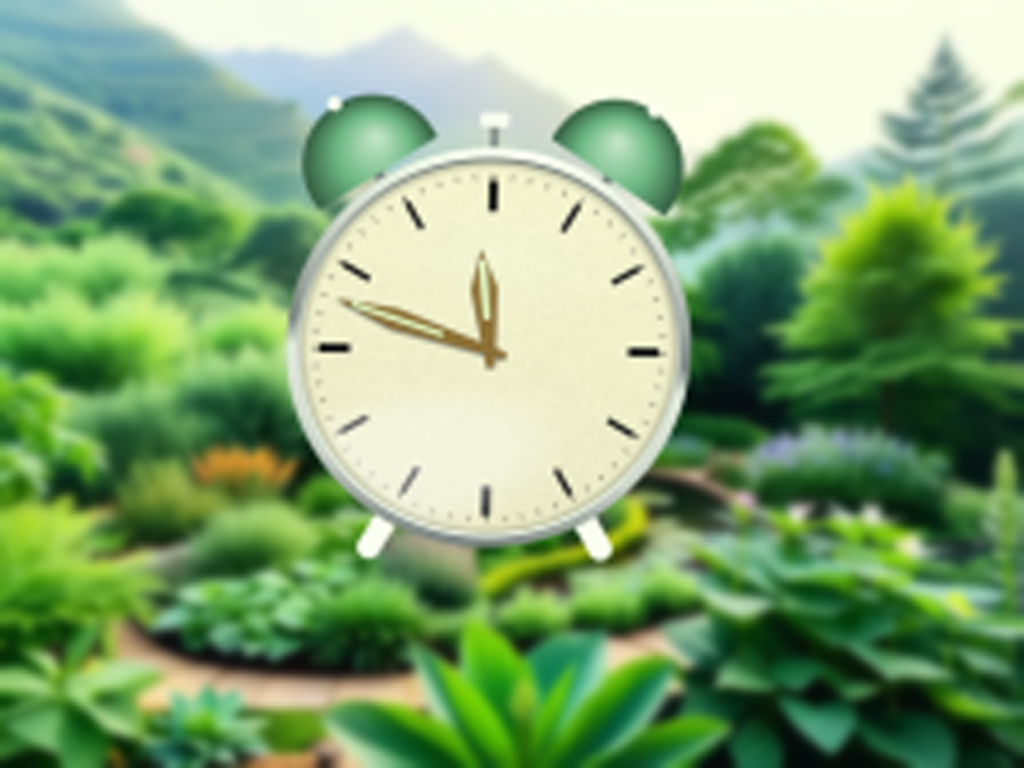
{"hour": 11, "minute": 48}
